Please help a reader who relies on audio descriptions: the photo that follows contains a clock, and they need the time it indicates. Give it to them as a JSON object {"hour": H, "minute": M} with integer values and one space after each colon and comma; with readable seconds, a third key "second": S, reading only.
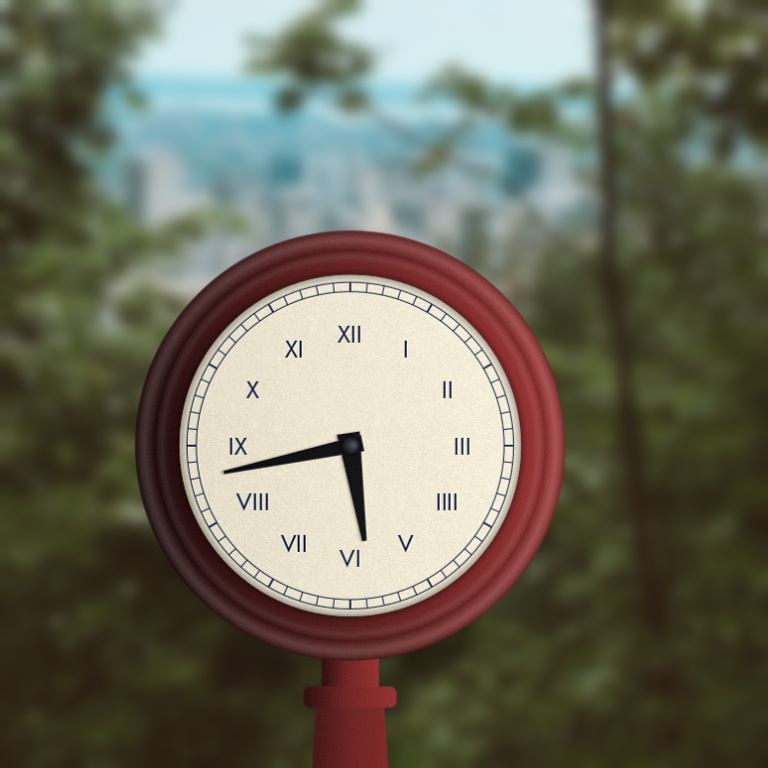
{"hour": 5, "minute": 43}
